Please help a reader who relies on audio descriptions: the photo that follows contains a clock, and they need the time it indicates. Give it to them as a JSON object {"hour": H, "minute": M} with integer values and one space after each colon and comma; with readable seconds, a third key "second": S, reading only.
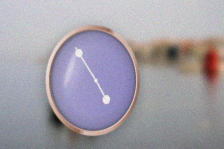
{"hour": 4, "minute": 54}
